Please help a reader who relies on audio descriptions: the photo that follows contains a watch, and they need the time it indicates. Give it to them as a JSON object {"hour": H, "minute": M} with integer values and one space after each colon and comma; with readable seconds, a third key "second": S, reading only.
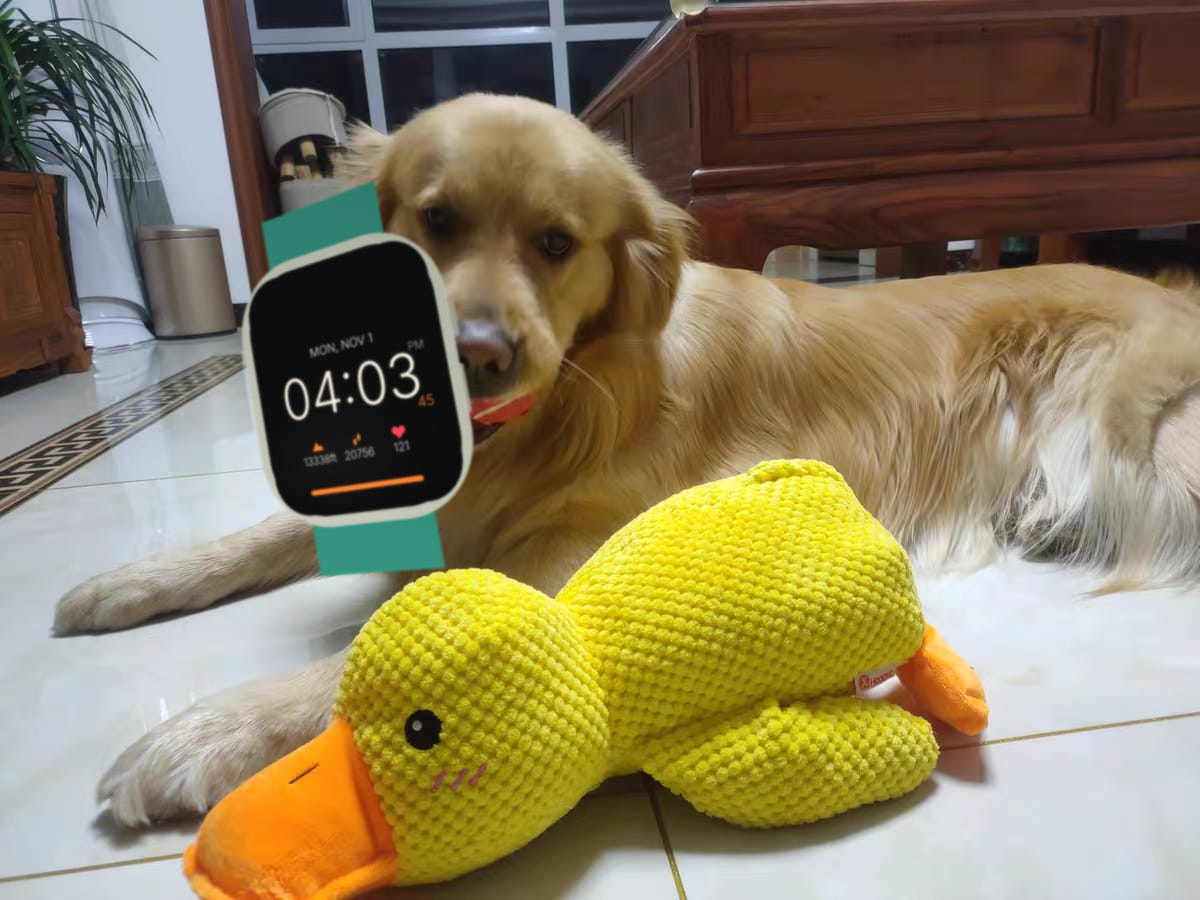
{"hour": 4, "minute": 3, "second": 45}
